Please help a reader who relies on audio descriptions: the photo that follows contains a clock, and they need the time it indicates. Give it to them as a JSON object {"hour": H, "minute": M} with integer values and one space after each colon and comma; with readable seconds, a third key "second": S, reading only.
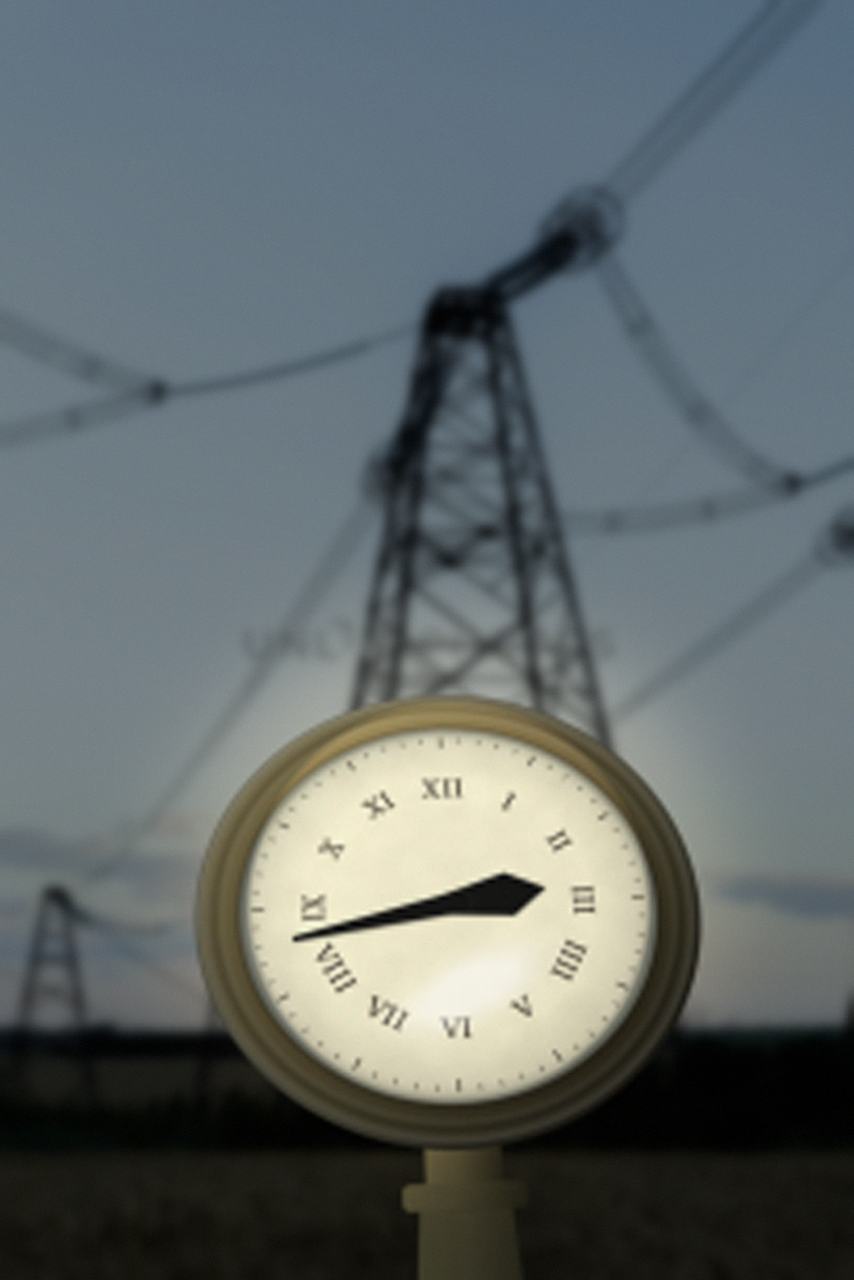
{"hour": 2, "minute": 43}
